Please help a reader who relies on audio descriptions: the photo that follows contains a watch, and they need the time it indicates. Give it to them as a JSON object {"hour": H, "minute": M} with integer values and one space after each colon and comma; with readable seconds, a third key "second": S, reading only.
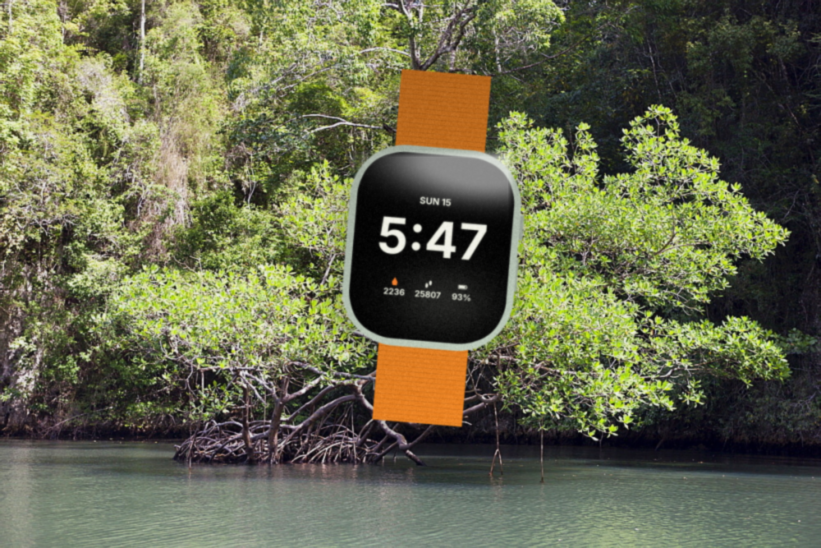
{"hour": 5, "minute": 47}
